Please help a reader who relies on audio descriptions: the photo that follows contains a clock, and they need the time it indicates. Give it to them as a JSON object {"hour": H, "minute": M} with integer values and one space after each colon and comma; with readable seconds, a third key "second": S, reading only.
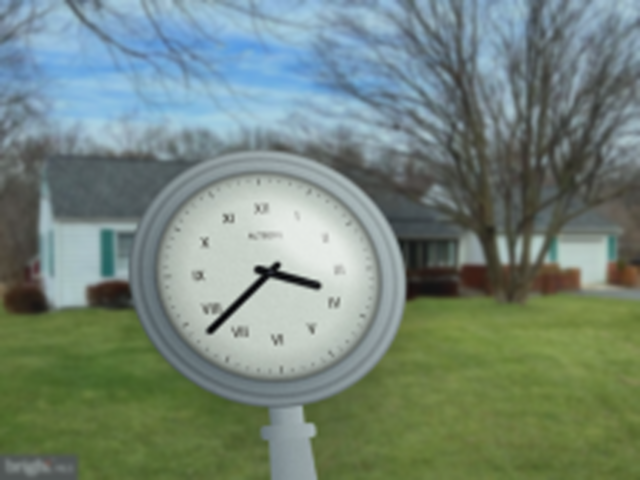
{"hour": 3, "minute": 38}
